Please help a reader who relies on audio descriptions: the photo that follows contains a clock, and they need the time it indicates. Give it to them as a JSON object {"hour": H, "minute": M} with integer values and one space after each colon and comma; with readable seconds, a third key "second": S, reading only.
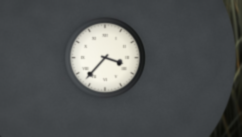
{"hour": 3, "minute": 37}
